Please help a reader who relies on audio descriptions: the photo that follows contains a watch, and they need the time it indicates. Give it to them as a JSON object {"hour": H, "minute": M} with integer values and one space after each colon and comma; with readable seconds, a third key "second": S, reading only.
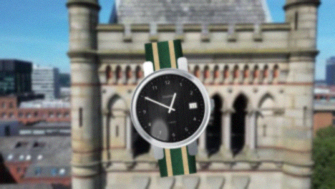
{"hour": 12, "minute": 50}
